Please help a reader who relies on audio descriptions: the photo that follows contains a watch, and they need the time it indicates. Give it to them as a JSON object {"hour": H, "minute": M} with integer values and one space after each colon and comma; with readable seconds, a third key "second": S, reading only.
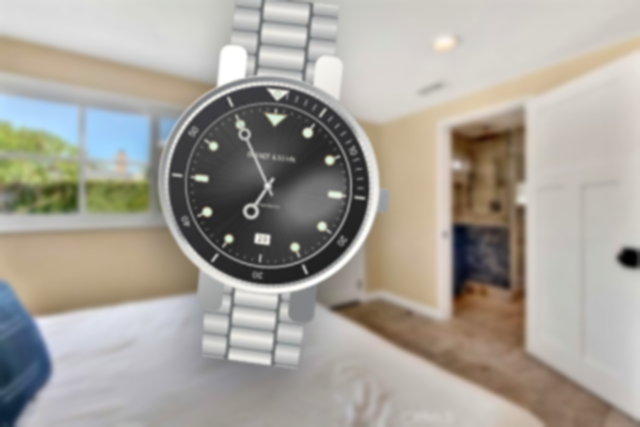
{"hour": 6, "minute": 55}
